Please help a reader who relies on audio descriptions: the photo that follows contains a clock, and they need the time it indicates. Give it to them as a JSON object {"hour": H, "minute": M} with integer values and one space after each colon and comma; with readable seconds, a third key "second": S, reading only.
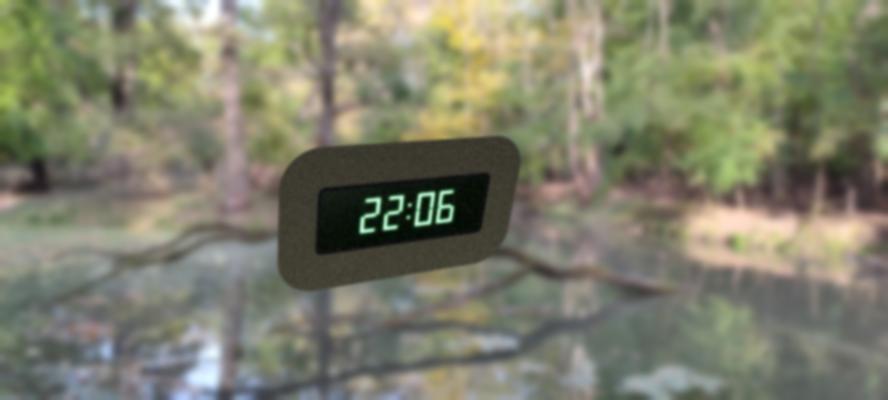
{"hour": 22, "minute": 6}
